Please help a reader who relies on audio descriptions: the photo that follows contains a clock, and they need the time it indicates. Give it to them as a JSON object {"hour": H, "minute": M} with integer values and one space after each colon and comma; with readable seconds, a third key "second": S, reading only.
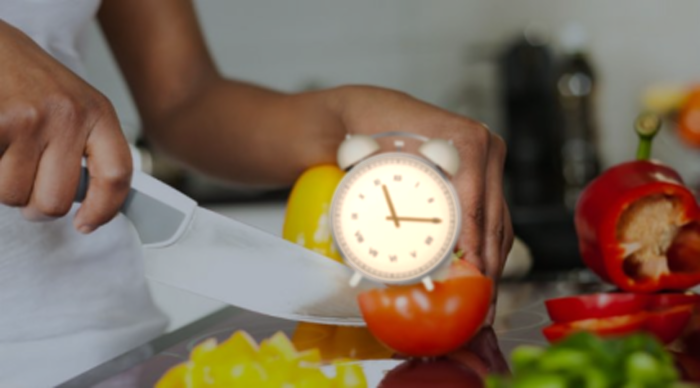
{"hour": 11, "minute": 15}
